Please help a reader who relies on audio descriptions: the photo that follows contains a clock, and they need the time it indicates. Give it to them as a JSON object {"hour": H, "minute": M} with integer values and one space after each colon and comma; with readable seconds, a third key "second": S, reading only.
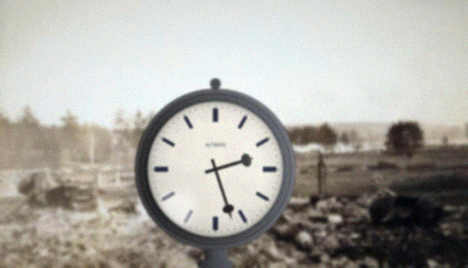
{"hour": 2, "minute": 27}
